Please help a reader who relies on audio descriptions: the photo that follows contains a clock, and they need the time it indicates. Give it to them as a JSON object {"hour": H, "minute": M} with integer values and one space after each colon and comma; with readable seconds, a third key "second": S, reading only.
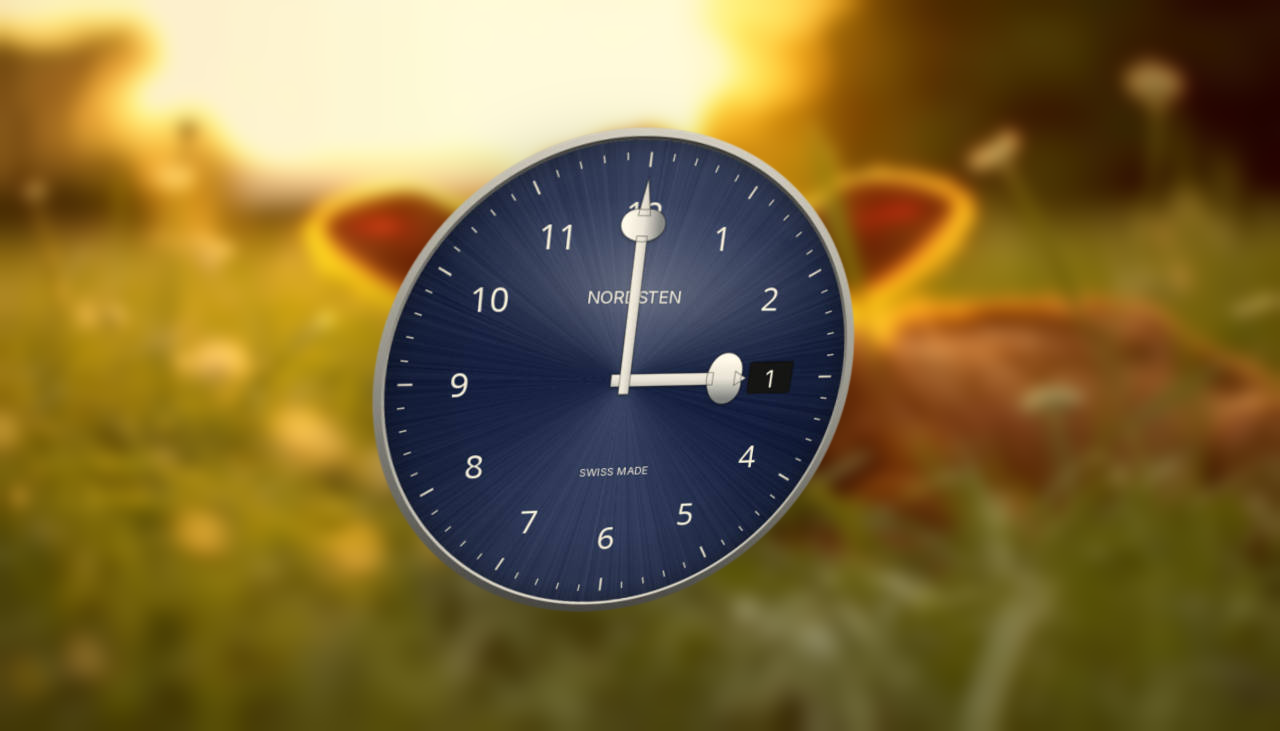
{"hour": 3, "minute": 0}
